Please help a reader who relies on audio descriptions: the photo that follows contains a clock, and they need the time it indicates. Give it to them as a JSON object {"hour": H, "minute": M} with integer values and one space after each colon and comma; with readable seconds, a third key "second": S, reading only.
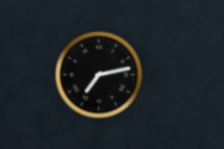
{"hour": 7, "minute": 13}
